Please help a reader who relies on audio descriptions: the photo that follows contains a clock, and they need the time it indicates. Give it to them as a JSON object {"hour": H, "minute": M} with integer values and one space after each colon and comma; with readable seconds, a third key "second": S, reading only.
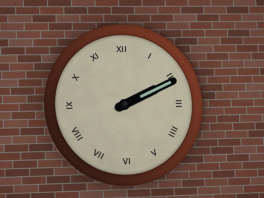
{"hour": 2, "minute": 11}
